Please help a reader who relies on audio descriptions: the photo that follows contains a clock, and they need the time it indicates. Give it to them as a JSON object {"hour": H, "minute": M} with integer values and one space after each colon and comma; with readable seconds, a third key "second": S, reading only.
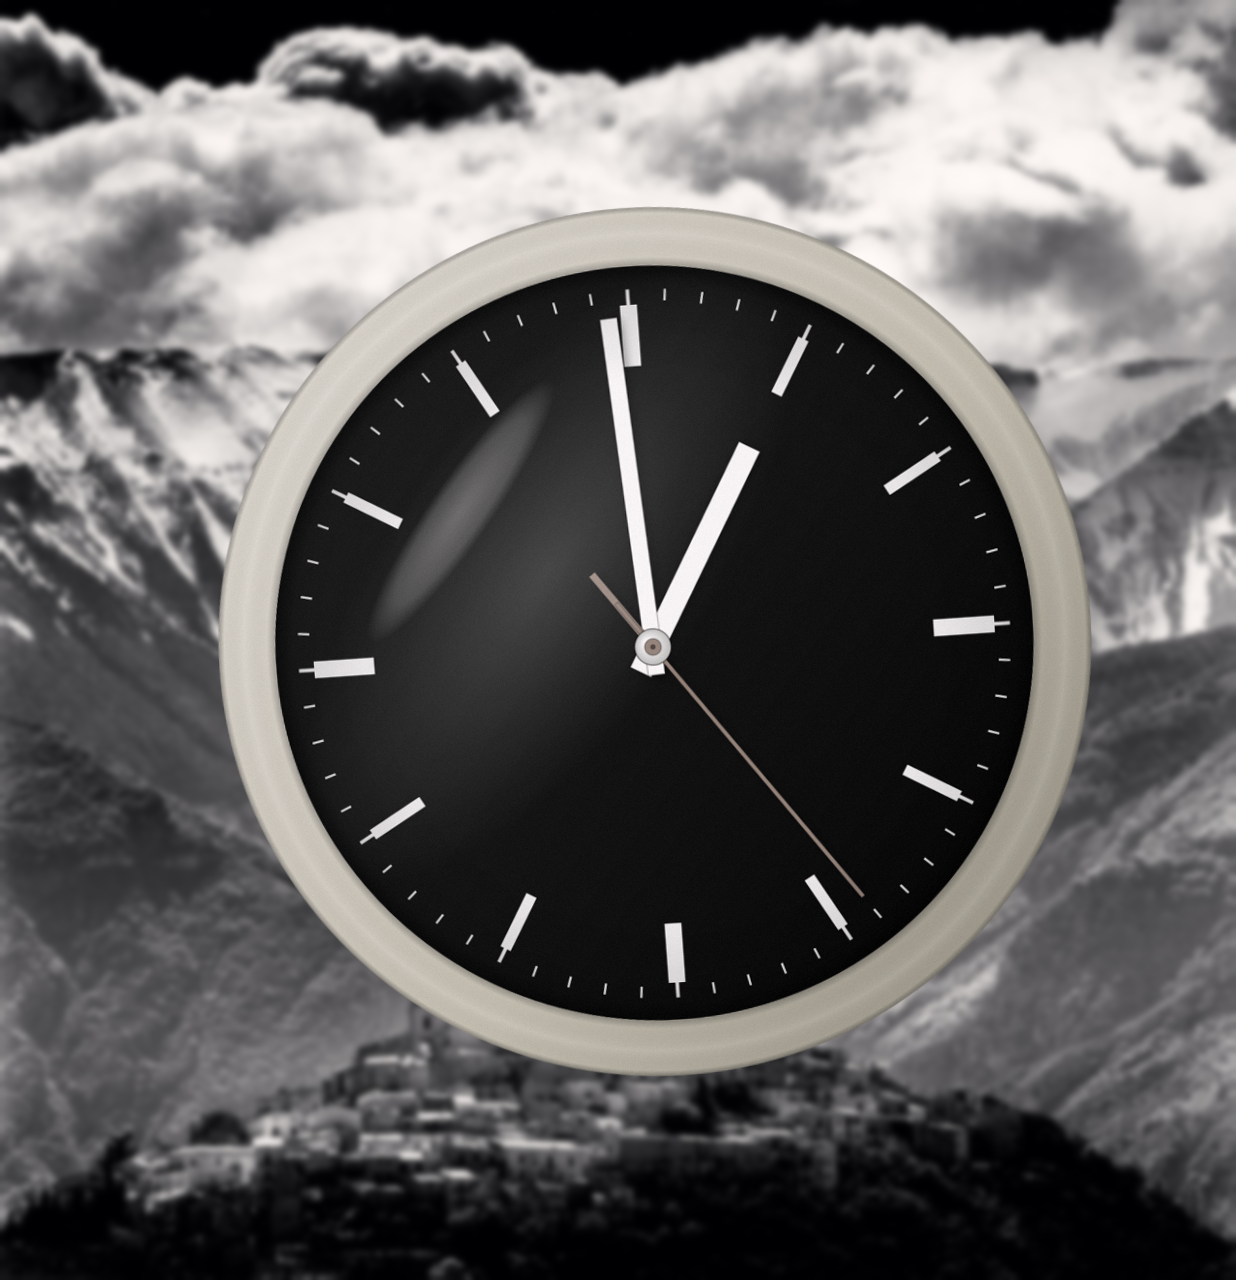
{"hour": 12, "minute": 59, "second": 24}
